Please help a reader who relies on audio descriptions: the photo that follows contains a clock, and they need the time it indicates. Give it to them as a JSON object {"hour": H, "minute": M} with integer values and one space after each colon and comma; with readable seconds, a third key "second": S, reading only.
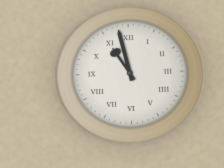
{"hour": 10, "minute": 58}
